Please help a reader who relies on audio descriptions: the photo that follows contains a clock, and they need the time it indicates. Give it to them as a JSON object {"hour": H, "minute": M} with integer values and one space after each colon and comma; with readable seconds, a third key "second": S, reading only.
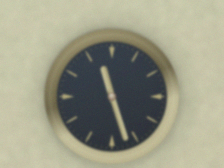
{"hour": 11, "minute": 27}
